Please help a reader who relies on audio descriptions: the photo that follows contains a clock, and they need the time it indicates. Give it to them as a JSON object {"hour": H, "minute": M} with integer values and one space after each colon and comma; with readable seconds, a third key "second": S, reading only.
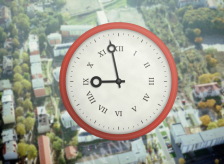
{"hour": 8, "minute": 58}
